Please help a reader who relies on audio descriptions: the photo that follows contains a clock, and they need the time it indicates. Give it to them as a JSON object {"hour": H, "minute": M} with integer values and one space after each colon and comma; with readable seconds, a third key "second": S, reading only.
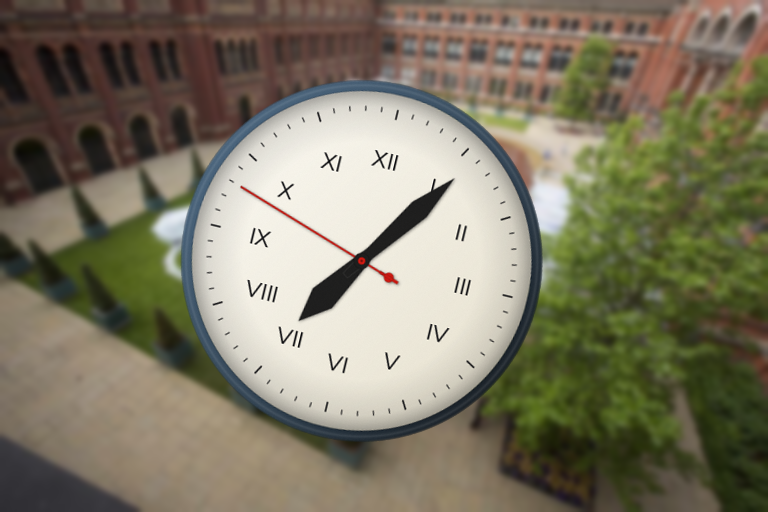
{"hour": 7, "minute": 5, "second": 48}
